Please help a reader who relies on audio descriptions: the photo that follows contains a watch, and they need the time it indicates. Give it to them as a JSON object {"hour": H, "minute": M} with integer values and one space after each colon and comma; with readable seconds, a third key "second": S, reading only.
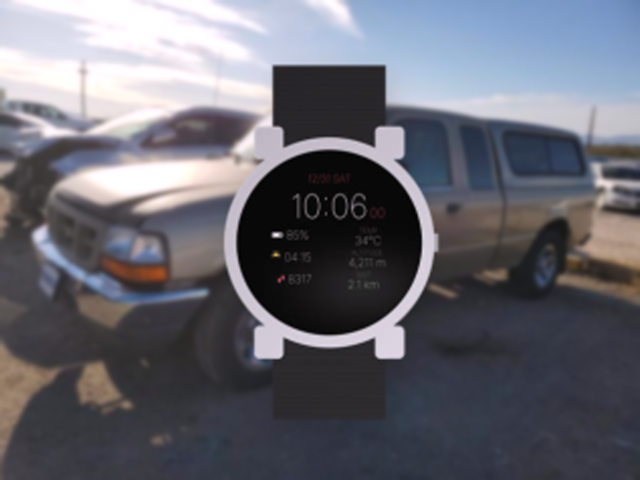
{"hour": 10, "minute": 6}
